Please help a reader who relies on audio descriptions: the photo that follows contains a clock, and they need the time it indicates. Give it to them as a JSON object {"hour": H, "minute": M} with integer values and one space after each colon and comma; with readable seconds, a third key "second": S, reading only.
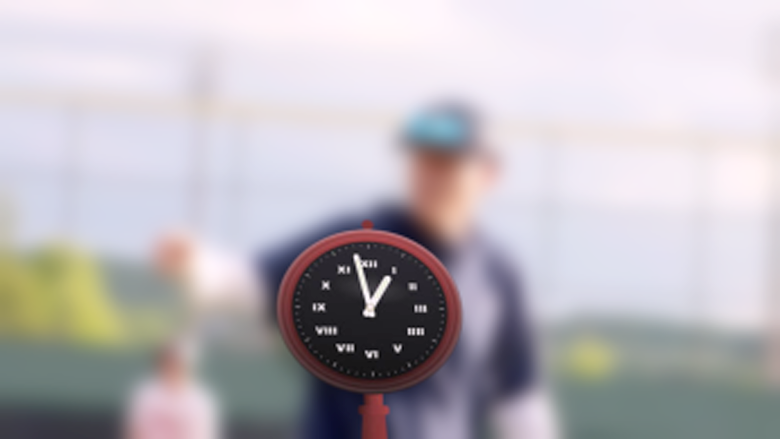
{"hour": 12, "minute": 58}
